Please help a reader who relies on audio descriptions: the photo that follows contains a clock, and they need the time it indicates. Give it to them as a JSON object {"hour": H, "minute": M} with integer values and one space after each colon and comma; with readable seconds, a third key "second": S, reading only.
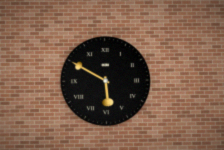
{"hour": 5, "minute": 50}
